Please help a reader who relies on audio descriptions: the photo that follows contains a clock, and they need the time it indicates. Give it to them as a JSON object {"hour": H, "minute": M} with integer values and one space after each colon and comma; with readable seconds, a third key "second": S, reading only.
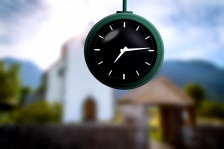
{"hour": 7, "minute": 14}
